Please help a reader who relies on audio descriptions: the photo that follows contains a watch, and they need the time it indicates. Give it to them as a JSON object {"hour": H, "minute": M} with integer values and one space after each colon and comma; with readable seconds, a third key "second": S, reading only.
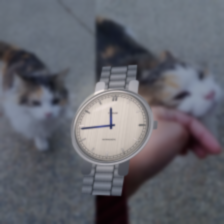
{"hour": 11, "minute": 44}
